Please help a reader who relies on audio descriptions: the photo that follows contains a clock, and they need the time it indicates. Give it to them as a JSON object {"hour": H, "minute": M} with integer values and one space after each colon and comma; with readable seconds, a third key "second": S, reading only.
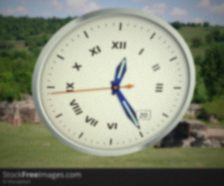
{"hour": 12, "minute": 24, "second": 44}
